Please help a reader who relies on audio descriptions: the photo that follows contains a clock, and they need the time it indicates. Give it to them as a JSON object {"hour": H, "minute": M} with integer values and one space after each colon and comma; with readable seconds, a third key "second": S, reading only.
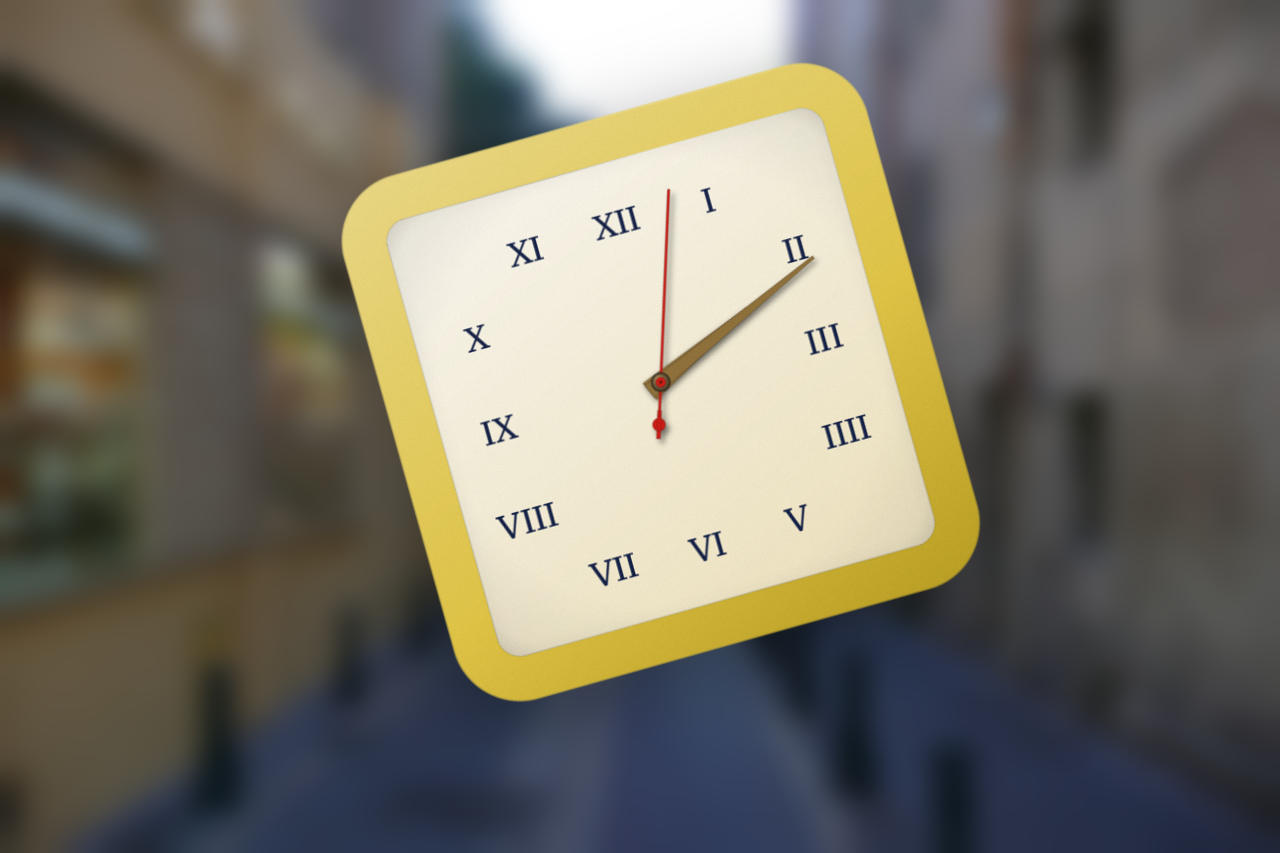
{"hour": 2, "minute": 11, "second": 3}
